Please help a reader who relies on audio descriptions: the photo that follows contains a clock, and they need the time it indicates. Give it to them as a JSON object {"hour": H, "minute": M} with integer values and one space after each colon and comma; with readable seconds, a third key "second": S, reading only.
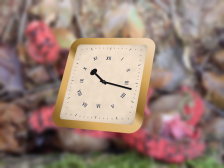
{"hour": 10, "minute": 17}
